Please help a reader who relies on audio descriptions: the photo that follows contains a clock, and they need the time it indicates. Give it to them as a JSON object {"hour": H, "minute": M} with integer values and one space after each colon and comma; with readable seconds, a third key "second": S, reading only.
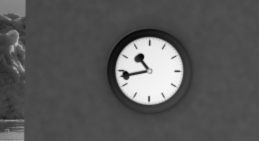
{"hour": 10, "minute": 43}
